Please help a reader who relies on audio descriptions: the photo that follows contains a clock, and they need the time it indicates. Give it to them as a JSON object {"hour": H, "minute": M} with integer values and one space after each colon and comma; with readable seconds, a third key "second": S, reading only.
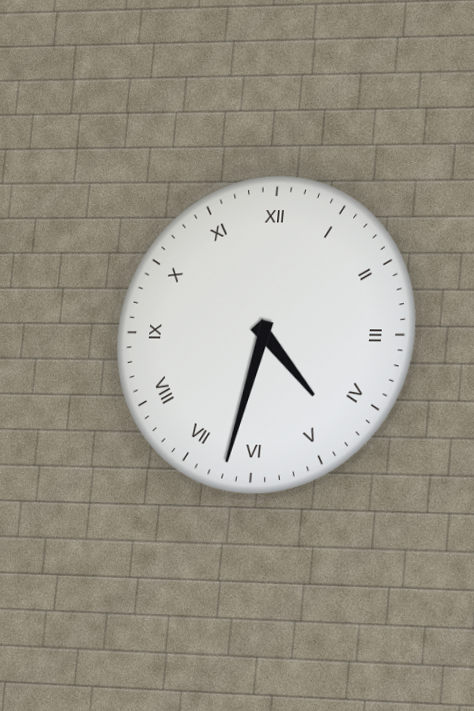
{"hour": 4, "minute": 32}
